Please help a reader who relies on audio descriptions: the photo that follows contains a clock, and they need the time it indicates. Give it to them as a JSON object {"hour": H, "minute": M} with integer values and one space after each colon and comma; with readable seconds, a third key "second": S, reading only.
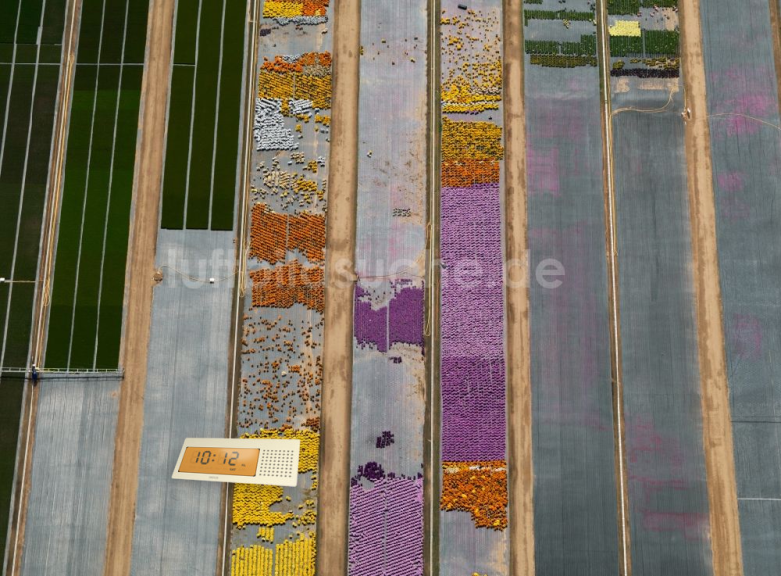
{"hour": 10, "minute": 12}
